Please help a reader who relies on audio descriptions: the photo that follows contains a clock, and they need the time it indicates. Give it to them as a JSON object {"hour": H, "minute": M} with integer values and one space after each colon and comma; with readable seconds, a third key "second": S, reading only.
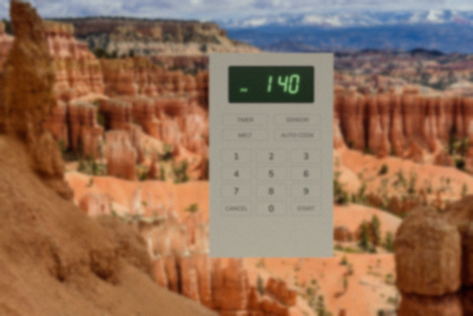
{"hour": 1, "minute": 40}
